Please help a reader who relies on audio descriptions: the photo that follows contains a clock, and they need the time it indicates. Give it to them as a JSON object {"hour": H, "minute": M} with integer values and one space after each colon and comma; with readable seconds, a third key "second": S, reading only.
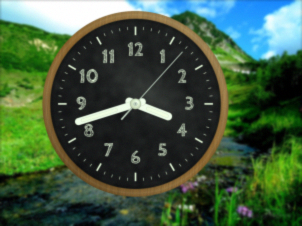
{"hour": 3, "minute": 42, "second": 7}
